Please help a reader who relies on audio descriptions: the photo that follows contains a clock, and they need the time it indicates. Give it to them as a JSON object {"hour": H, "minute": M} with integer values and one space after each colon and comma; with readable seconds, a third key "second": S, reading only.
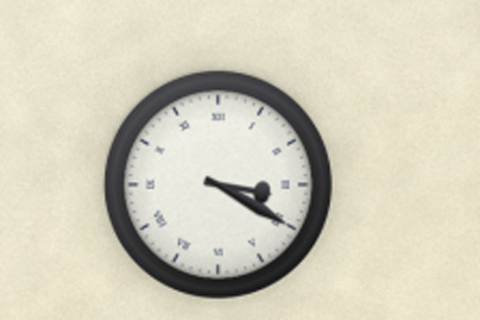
{"hour": 3, "minute": 20}
